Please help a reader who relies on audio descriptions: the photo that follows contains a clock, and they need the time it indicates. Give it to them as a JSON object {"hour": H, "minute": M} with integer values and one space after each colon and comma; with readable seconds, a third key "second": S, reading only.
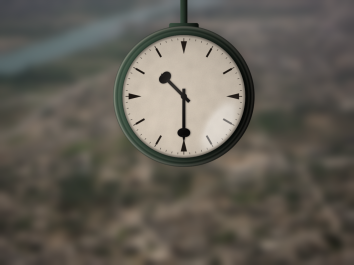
{"hour": 10, "minute": 30}
